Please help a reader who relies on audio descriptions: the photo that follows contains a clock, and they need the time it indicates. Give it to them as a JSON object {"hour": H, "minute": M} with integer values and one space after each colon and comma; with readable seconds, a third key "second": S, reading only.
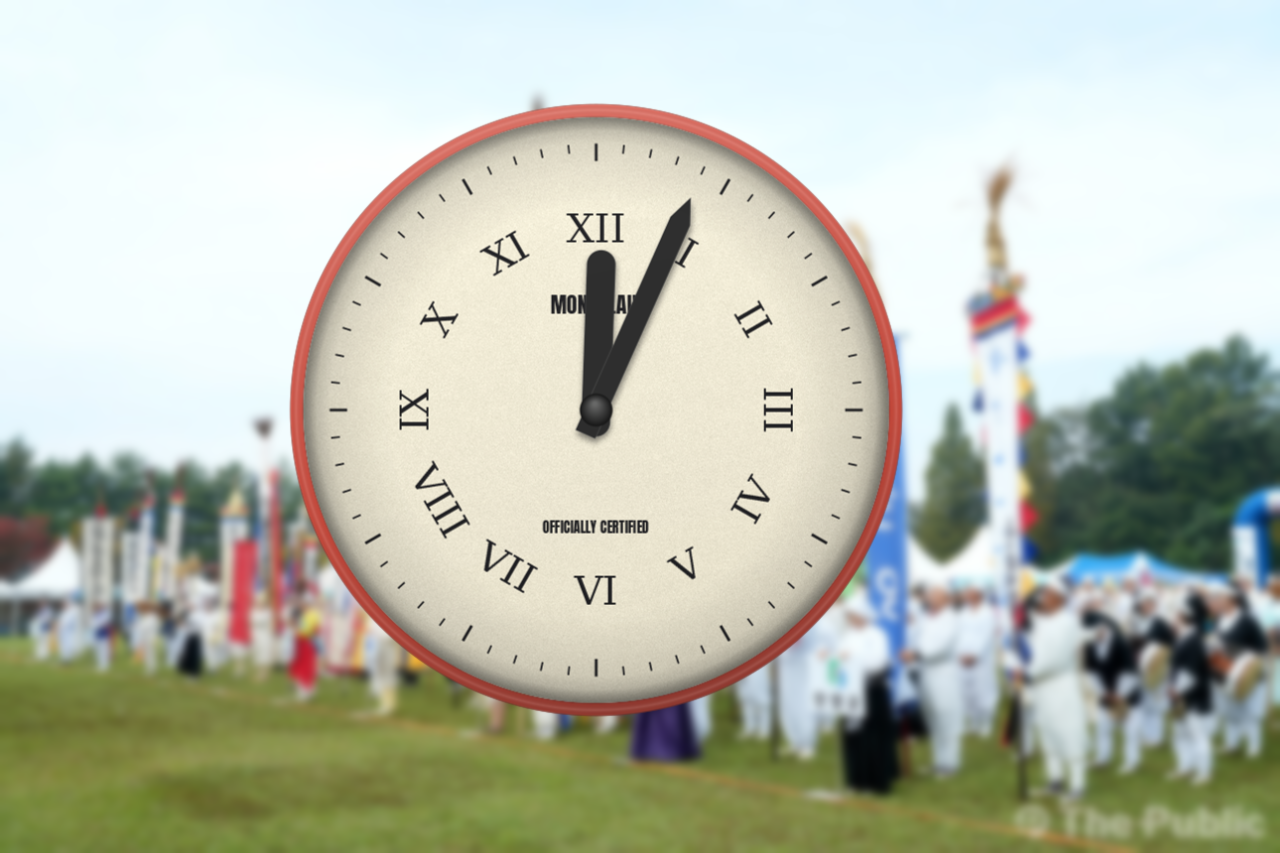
{"hour": 12, "minute": 4}
